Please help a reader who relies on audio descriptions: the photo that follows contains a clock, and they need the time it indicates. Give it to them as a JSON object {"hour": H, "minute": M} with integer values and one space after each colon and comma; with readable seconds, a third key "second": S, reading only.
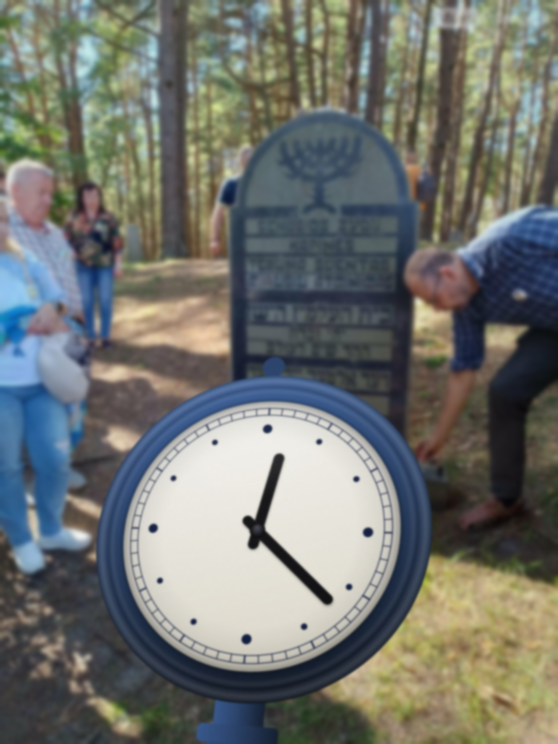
{"hour": 12, "minute": 22}
